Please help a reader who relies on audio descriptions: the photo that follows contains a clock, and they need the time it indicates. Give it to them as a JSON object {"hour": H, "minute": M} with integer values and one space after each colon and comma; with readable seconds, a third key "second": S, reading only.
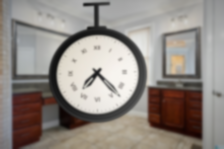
{"hour": 7, "minute": 23}
